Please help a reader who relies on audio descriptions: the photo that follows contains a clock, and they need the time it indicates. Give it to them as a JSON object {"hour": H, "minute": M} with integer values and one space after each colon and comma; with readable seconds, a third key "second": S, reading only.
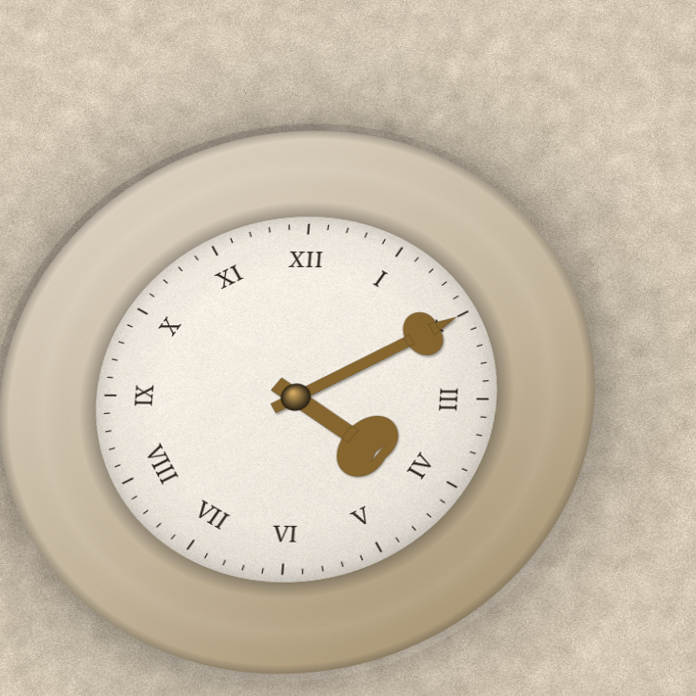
{"hour": 4, "minute": 10}
